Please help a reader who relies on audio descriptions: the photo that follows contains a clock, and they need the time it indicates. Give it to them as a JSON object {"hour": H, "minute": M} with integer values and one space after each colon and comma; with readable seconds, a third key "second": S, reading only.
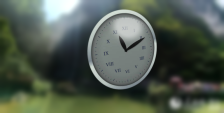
{"hour": 11, "minute": 11}
